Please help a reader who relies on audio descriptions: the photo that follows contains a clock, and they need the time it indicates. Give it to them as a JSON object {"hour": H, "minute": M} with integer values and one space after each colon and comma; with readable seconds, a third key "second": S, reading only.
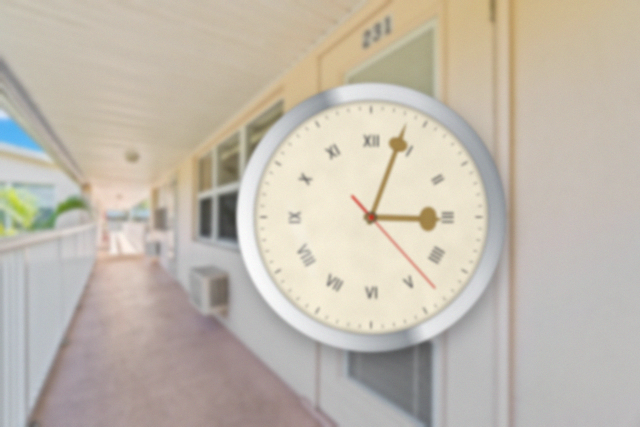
{"hour": 3, "minute": 3, "second": 23}
